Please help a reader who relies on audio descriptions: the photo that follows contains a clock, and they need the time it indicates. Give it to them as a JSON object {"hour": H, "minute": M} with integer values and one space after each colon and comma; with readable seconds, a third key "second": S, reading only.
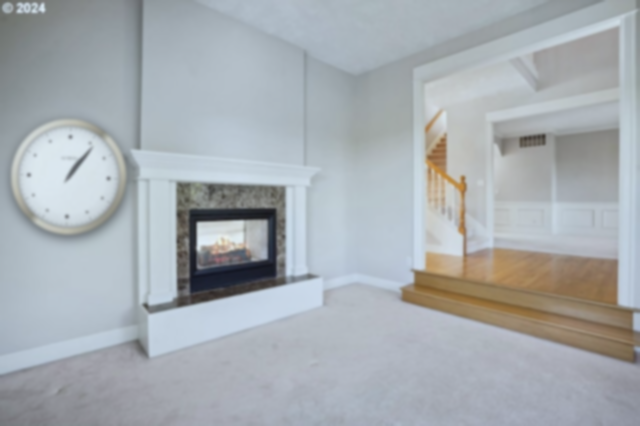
{"hour": 1, "minute": 6}
